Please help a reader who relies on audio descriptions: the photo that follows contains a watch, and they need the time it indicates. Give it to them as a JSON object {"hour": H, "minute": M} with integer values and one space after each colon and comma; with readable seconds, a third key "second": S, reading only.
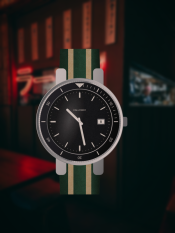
{"hour": 10, "minute": 28}
